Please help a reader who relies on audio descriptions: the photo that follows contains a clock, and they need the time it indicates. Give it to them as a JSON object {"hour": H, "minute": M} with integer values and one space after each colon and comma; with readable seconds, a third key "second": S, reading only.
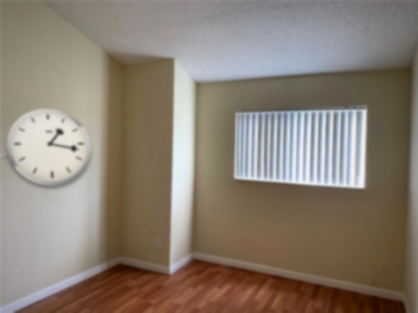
{"hour": 1, "minute": 17}
